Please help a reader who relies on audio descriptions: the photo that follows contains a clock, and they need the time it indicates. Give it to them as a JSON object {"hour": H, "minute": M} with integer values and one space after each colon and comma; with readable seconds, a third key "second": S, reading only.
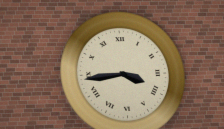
{"hour": 3, "minute": 44}
